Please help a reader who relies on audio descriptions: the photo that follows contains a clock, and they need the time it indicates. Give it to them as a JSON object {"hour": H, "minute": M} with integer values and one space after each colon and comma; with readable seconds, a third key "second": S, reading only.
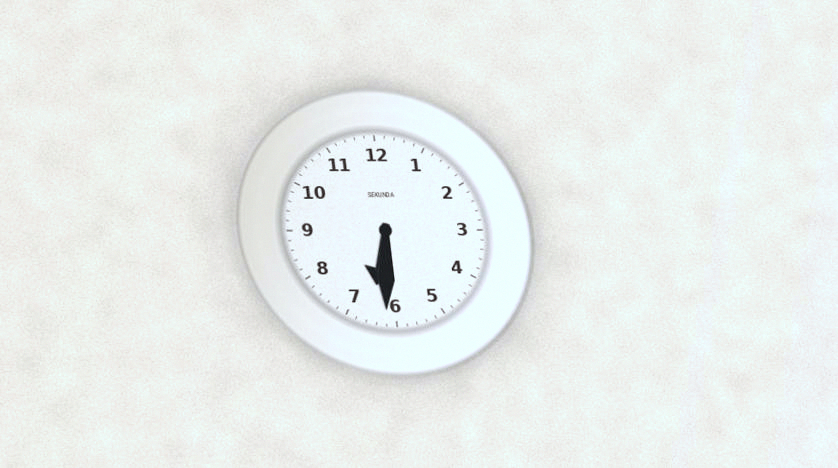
{"hour": 6, "minute": 31}
